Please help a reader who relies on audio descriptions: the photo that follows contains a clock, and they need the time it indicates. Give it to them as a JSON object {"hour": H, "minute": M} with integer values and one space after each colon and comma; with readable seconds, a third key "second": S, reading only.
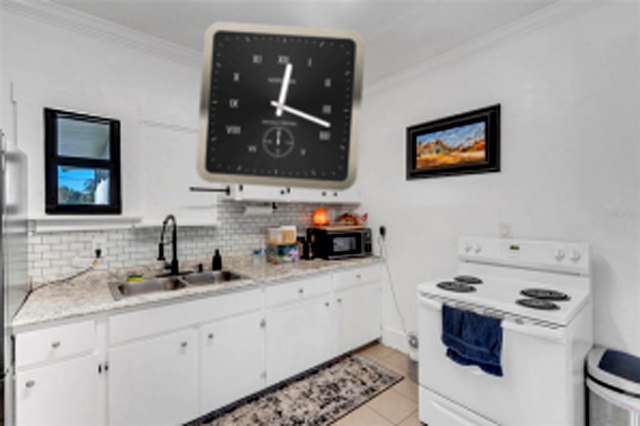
{"hour": 12, "minute": 18}
